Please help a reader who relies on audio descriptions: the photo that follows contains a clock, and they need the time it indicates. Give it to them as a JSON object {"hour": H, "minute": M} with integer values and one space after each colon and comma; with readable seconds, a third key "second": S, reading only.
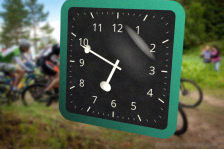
{"hour": 6, "minute": 49}
